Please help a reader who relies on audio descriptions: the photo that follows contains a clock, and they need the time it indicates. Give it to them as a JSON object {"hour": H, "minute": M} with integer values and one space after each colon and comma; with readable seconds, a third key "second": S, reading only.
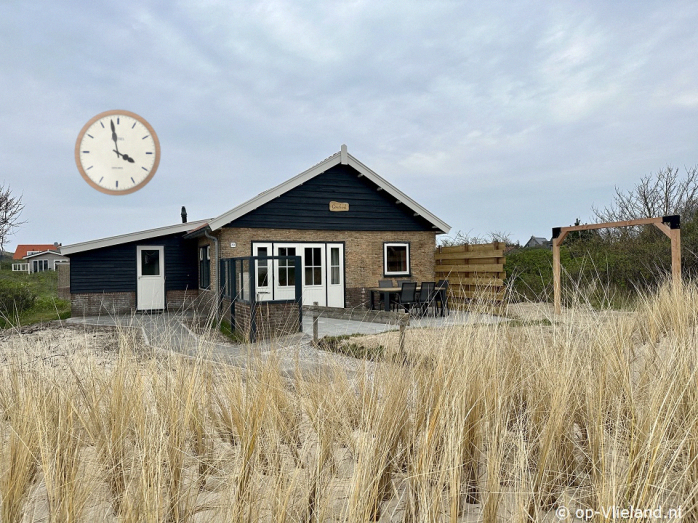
{"hour": 3, "minute": 58}
